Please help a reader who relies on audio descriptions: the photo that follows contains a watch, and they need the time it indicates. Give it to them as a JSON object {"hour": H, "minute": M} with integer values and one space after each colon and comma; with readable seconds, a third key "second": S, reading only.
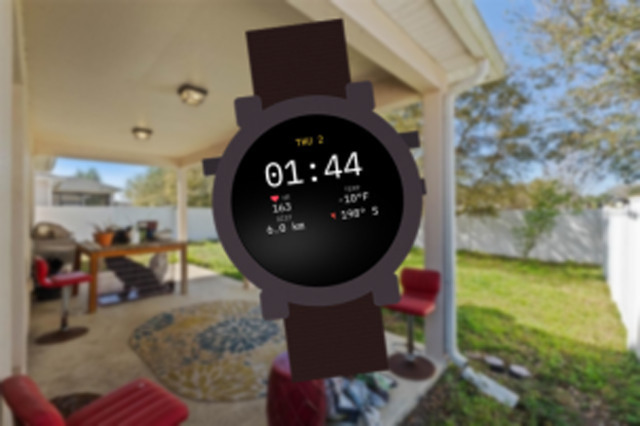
{"hour": 1, "minute": 44}
